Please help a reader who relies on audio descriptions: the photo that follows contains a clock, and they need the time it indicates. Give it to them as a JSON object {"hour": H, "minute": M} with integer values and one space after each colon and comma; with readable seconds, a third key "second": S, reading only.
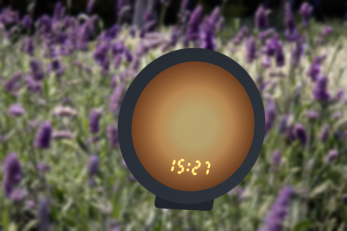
{"hour": 15, "minute": 27}
